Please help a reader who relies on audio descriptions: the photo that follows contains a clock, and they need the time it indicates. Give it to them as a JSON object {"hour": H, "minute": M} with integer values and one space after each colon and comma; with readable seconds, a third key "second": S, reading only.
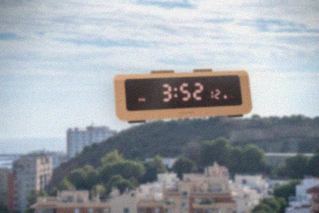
{"hour": 3, "minute": 52}
